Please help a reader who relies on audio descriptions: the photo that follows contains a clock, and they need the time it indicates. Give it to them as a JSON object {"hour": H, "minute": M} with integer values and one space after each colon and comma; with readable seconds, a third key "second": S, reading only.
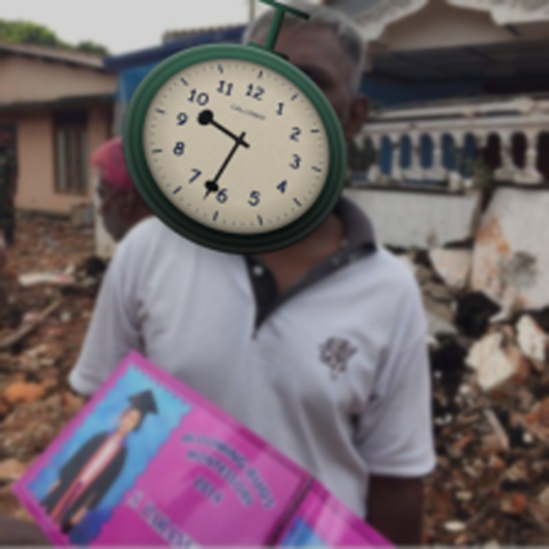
{"hour": 9, "minute": 32}
